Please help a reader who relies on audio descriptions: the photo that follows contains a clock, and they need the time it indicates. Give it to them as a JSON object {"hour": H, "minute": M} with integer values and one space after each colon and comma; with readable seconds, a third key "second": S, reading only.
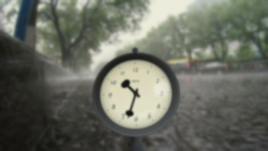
{"hour": 10, "minute": 33}
